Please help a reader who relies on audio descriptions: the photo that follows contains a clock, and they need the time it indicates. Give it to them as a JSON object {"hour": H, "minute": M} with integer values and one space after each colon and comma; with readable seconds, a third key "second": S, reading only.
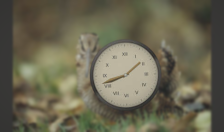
{"hour": 1, "minute": 42}
